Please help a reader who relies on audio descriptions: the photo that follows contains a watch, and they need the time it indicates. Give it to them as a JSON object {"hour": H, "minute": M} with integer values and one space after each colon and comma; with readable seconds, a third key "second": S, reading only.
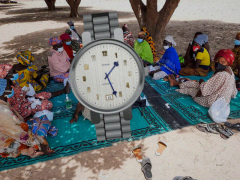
{"hour": 1, "minute": 27}
